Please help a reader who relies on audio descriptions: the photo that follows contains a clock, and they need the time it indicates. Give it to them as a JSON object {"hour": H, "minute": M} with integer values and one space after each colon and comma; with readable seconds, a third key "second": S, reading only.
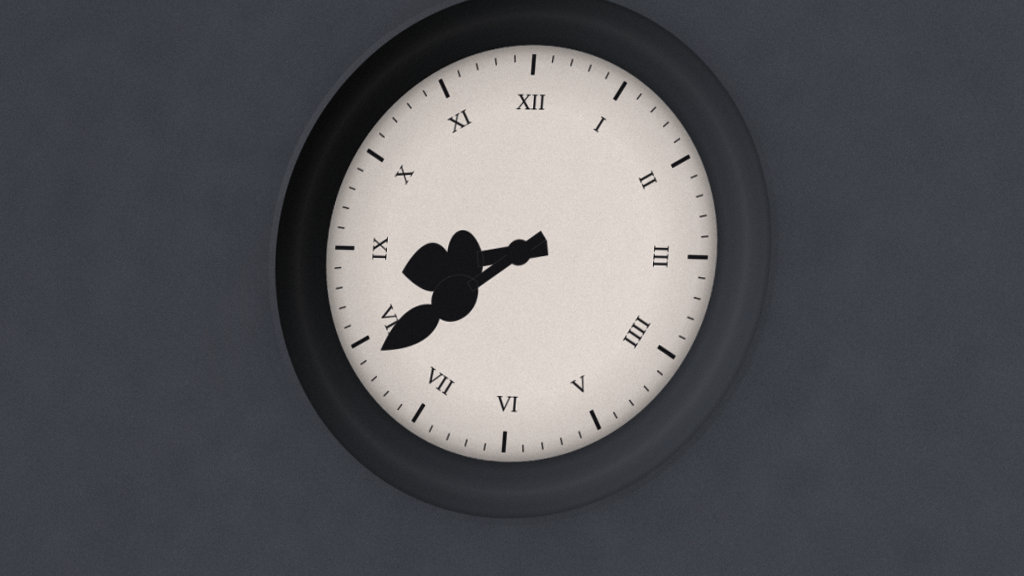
{"hour": 8, "minute": 39}
